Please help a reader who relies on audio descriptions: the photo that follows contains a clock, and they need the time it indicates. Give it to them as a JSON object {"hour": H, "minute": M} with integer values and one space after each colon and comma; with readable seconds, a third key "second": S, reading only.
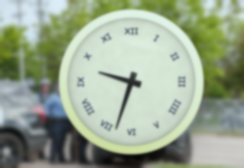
{"hour": 9, "minute": 33}
